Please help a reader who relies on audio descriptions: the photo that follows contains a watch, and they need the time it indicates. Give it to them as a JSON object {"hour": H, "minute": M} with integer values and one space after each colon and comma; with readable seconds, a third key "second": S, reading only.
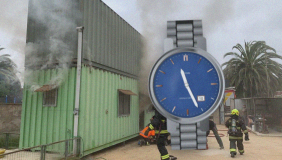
{"hour": 11, "minute": 26}
